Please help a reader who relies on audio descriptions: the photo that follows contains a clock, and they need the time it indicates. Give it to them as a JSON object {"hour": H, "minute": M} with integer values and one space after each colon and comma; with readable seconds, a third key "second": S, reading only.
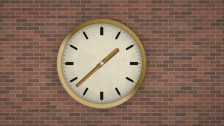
{"hour": 1, "minute": 38}
